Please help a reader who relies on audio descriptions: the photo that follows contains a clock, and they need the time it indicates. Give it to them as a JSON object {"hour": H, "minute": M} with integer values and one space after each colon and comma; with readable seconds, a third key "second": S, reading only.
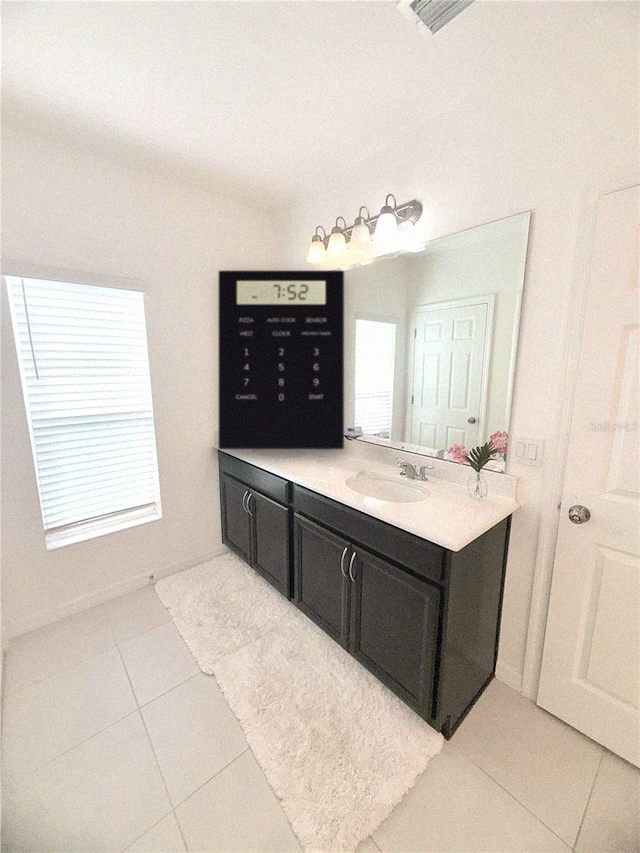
{"hour": 7, "minute": 52}
